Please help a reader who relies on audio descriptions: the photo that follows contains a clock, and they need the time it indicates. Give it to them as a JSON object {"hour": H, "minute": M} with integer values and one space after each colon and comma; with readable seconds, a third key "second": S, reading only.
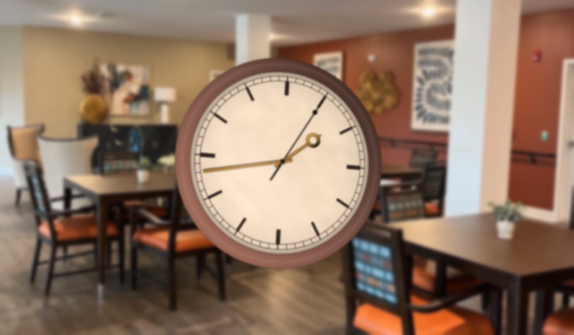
{"hour": 1, "minute": 43, "second": 5}
